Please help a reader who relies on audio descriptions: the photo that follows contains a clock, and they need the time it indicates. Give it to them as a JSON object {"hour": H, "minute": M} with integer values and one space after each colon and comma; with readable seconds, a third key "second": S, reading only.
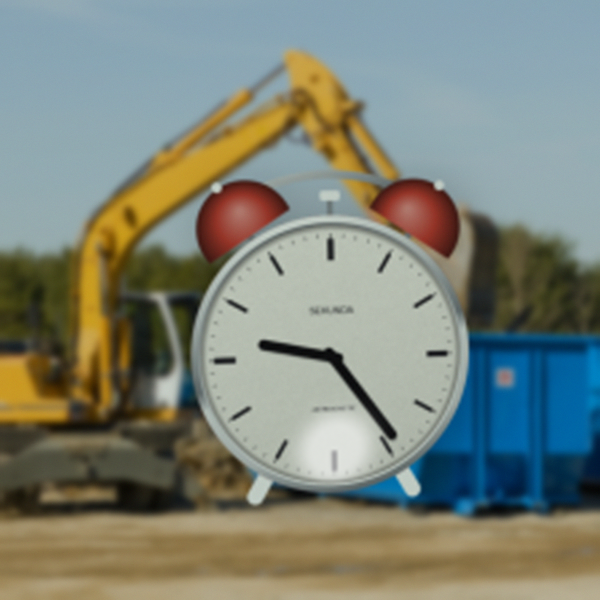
{"hour": 9, "minute": 24}
